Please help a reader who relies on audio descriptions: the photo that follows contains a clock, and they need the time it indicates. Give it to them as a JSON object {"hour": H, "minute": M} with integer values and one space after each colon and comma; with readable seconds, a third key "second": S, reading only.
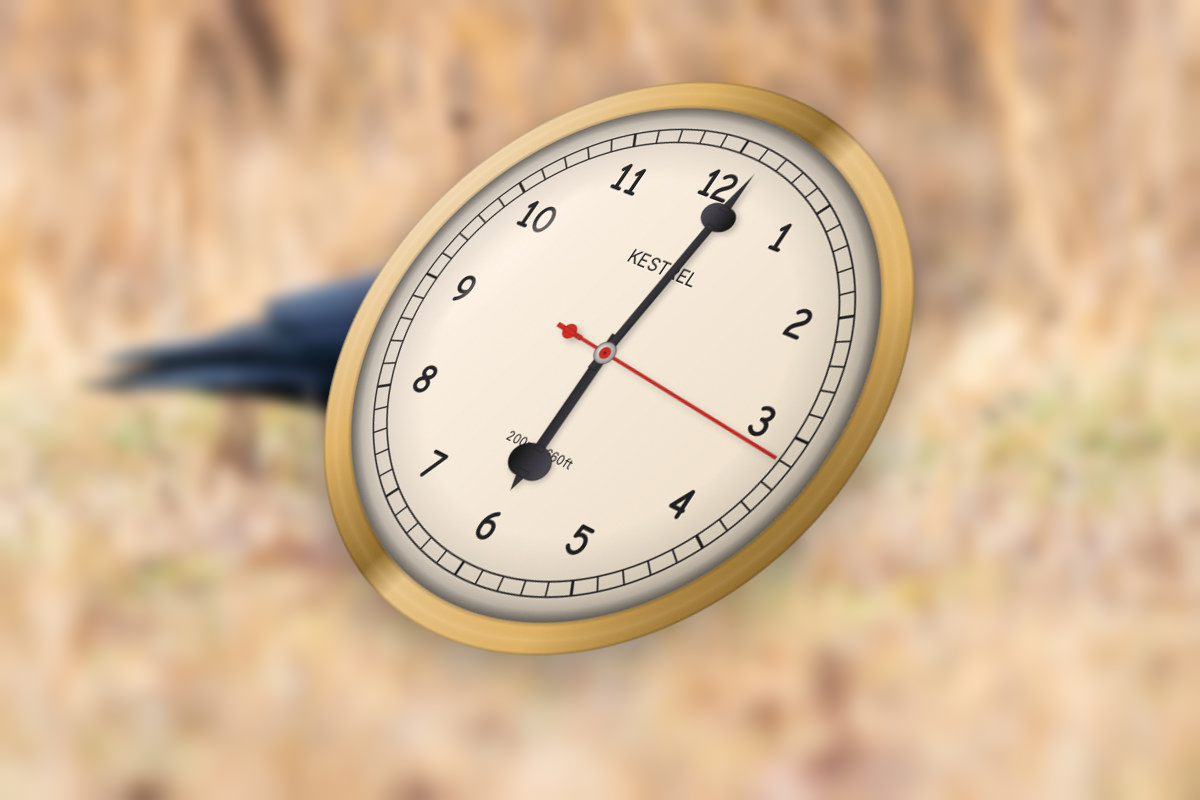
{"hour": 6, "minute": 1, "second": 16}
